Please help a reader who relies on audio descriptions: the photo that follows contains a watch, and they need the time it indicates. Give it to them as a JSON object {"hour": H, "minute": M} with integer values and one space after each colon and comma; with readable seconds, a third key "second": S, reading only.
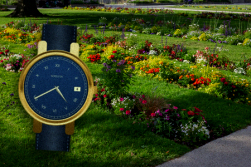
{"hour": 4, "minute": 40}
